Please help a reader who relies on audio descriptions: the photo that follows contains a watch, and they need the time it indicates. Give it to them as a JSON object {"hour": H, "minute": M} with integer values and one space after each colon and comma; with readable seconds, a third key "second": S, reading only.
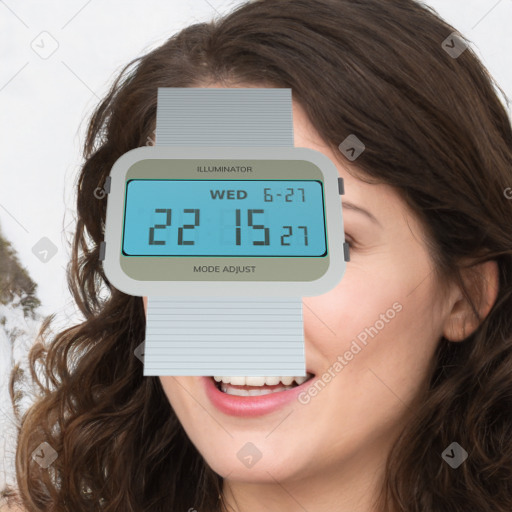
{"hour": 22, "minute": 15, "second": 27}
